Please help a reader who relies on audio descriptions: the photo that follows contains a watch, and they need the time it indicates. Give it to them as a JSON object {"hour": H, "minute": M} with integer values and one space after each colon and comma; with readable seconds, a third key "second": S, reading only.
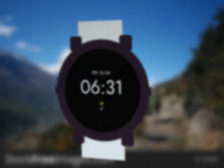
{"hour": 6, "minute": 31}
